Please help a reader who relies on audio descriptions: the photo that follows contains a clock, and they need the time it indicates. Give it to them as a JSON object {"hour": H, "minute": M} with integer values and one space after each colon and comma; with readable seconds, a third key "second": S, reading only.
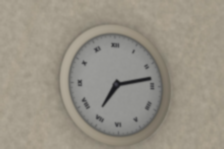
{"hour": 7, "minute": 13}
